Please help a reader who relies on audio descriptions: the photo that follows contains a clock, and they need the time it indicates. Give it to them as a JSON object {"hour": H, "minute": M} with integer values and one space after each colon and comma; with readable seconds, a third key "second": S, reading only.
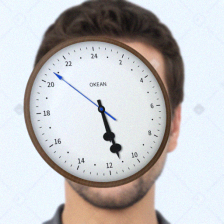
{"hour": 11, "minute": 27, "second": 52}
